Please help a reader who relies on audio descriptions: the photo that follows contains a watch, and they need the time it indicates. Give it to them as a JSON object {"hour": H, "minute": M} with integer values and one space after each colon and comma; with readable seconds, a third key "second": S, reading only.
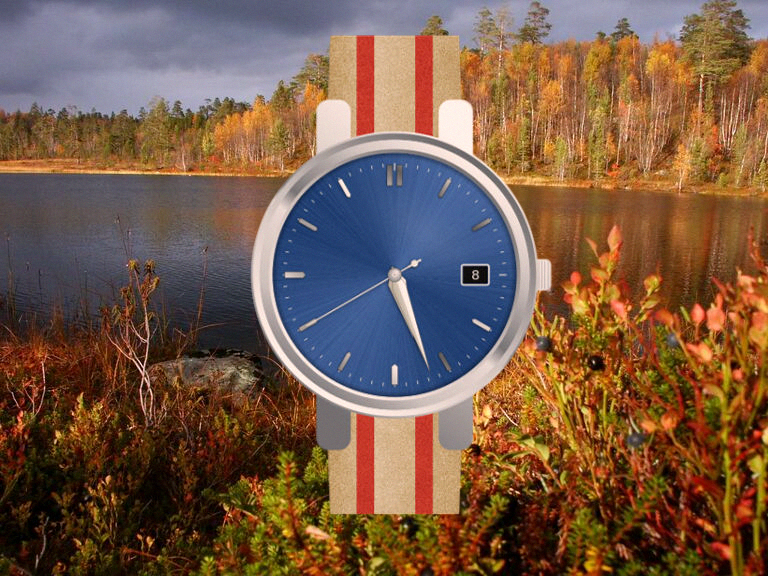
{"hour": 5, "minute": 26, "second": 40}
